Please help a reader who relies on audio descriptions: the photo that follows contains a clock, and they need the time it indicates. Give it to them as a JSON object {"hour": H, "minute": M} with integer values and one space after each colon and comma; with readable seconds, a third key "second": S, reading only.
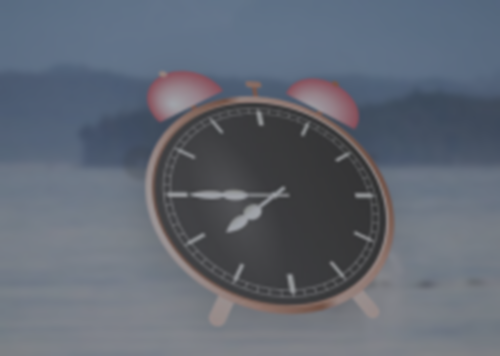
{"hour": 7, "minute": 45}
